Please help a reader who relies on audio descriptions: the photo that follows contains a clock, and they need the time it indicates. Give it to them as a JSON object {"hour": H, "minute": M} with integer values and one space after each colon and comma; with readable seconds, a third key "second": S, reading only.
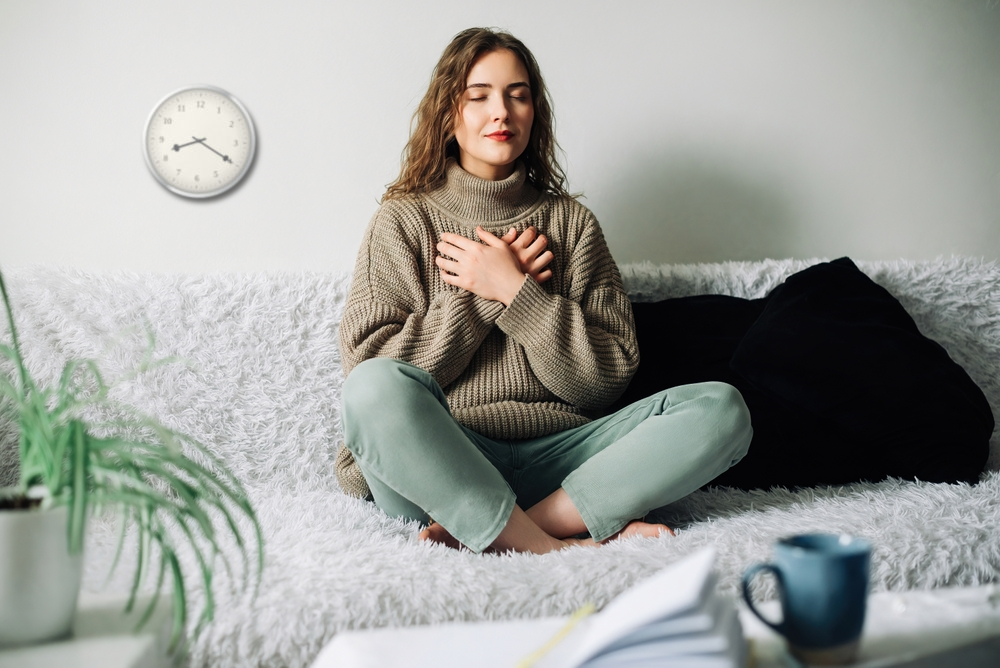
{"hour": 8, "minute": 20}
